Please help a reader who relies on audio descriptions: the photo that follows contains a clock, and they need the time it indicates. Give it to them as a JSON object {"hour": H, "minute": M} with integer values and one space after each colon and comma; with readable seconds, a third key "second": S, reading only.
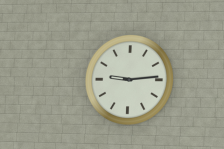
{"hour": 9, "minute": 14}
